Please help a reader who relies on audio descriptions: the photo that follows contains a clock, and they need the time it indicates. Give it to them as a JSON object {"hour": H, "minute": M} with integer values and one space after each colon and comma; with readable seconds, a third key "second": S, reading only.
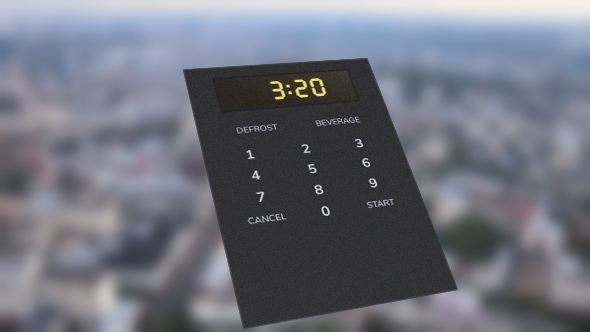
{"hour": 3, "minute": 20}
